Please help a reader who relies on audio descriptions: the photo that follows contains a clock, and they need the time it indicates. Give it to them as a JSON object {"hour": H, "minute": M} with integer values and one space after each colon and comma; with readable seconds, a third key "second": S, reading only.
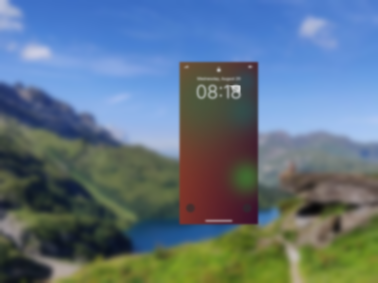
{"hour": 8, "minute": 18}
